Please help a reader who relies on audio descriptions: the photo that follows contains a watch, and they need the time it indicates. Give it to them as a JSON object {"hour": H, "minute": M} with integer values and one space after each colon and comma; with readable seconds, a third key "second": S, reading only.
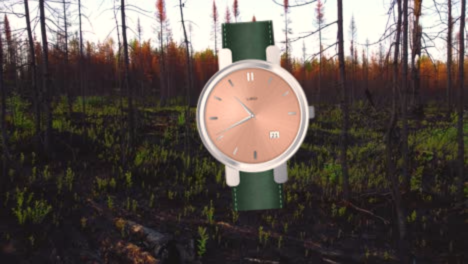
{"hour": 10, "minute": 41}
